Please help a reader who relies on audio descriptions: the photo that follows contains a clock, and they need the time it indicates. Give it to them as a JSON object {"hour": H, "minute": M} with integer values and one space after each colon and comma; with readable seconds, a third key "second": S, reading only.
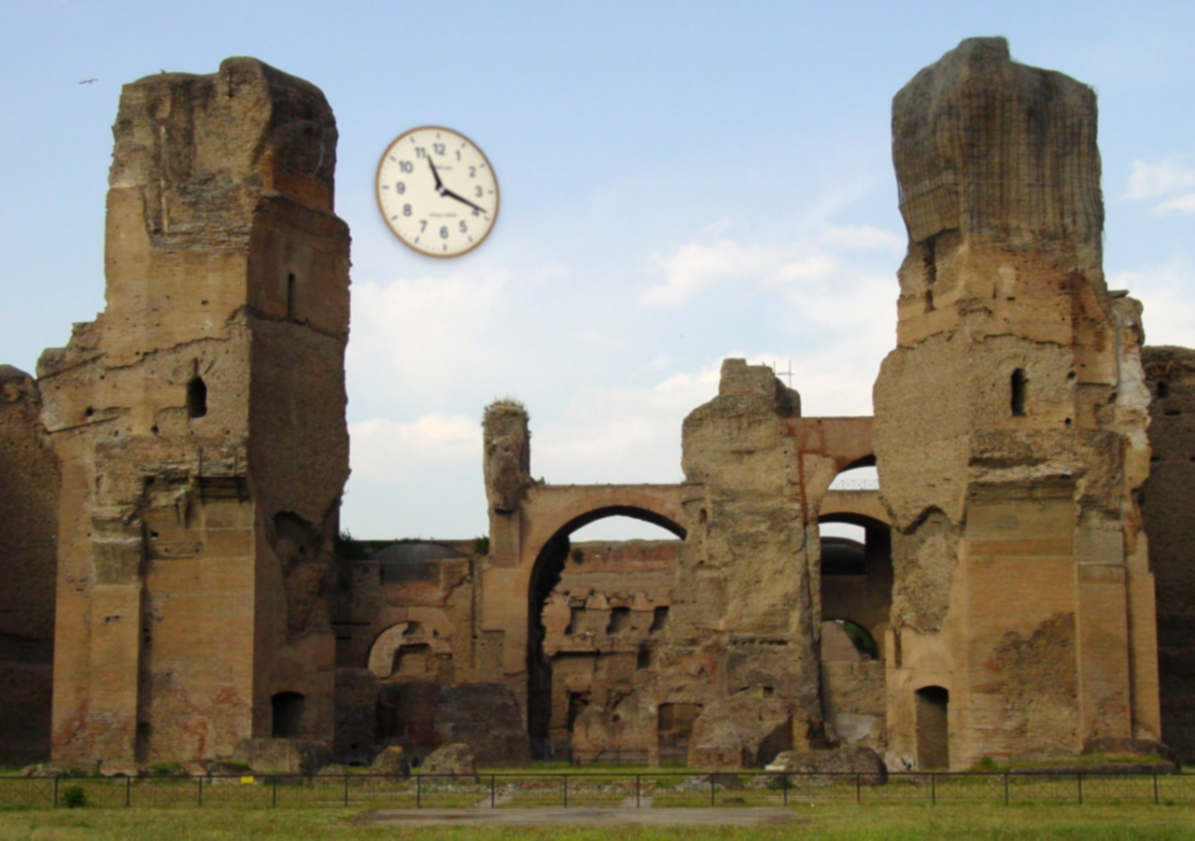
{"hour": 11, "minute": 19}
